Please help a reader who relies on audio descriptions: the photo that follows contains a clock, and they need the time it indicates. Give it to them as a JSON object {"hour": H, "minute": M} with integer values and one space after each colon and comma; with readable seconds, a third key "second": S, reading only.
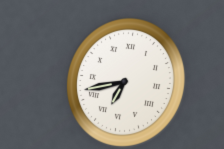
{"hour": 6, "minute": 42}
